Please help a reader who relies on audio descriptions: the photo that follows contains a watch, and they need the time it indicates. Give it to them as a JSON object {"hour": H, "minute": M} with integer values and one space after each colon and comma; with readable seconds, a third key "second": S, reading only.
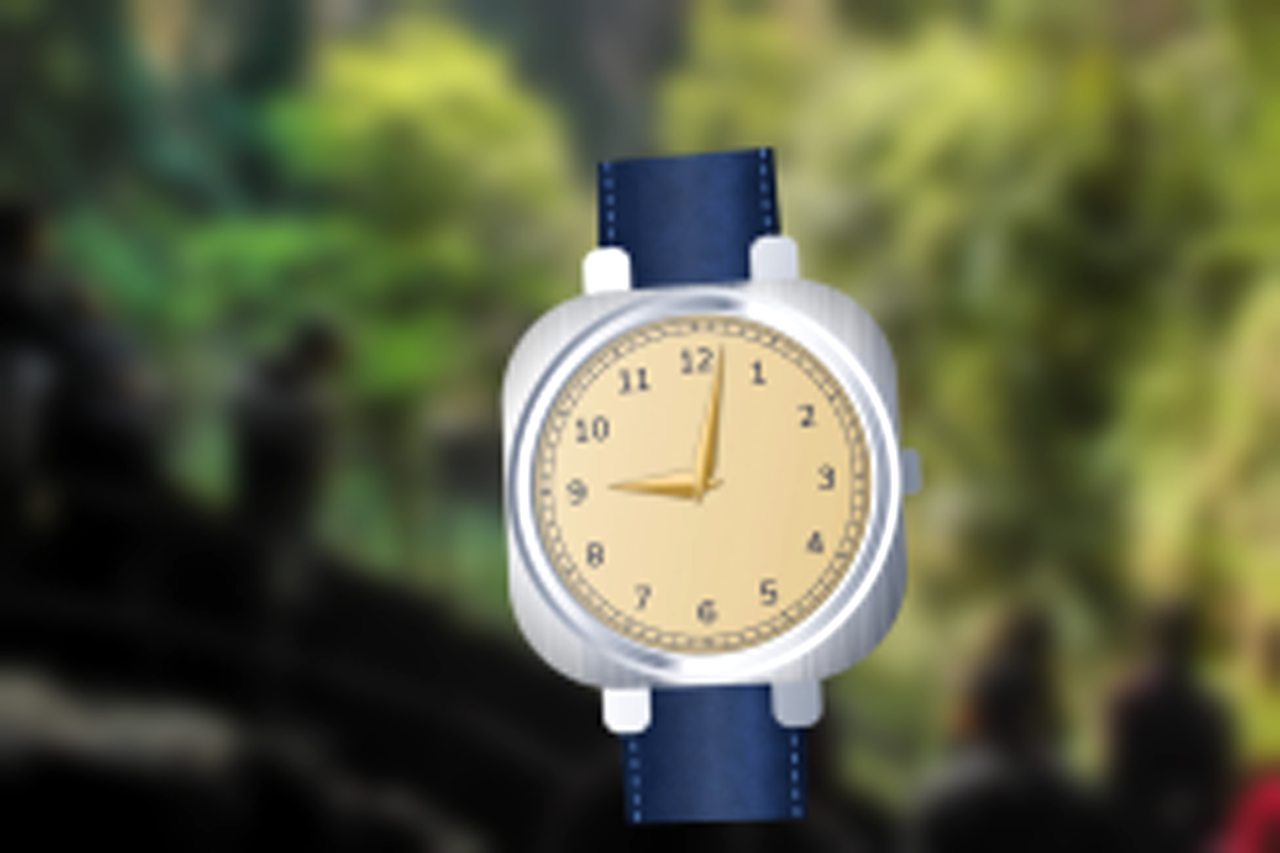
{"hour": 9, "minute": 2}
